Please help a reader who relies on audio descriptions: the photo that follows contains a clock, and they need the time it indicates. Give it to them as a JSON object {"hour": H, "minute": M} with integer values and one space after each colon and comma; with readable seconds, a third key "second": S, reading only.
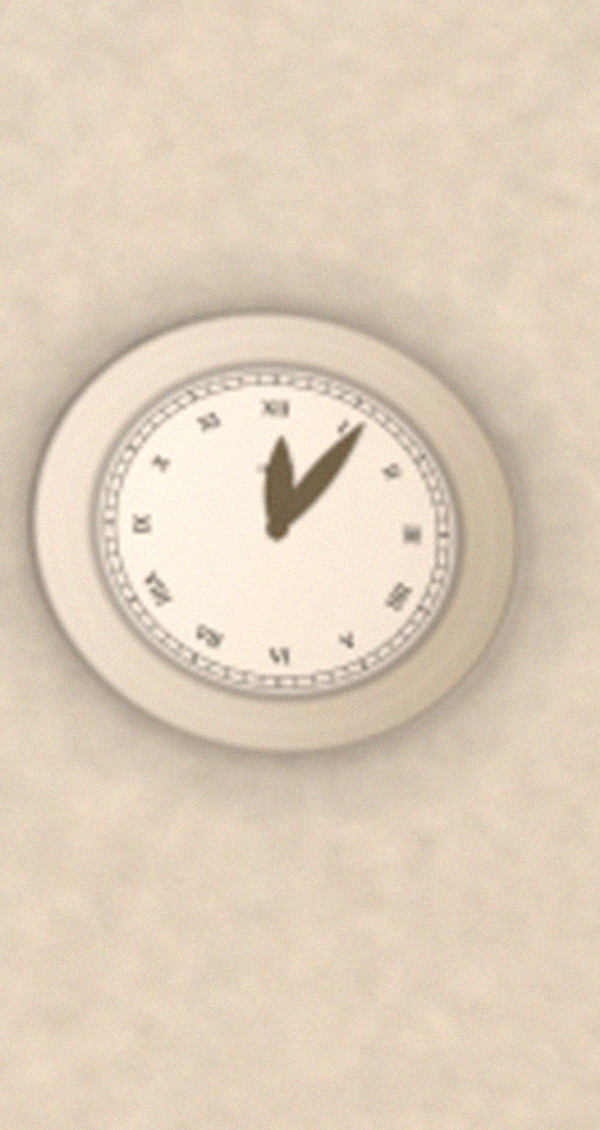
{"hour": 12, "minute": 6}
